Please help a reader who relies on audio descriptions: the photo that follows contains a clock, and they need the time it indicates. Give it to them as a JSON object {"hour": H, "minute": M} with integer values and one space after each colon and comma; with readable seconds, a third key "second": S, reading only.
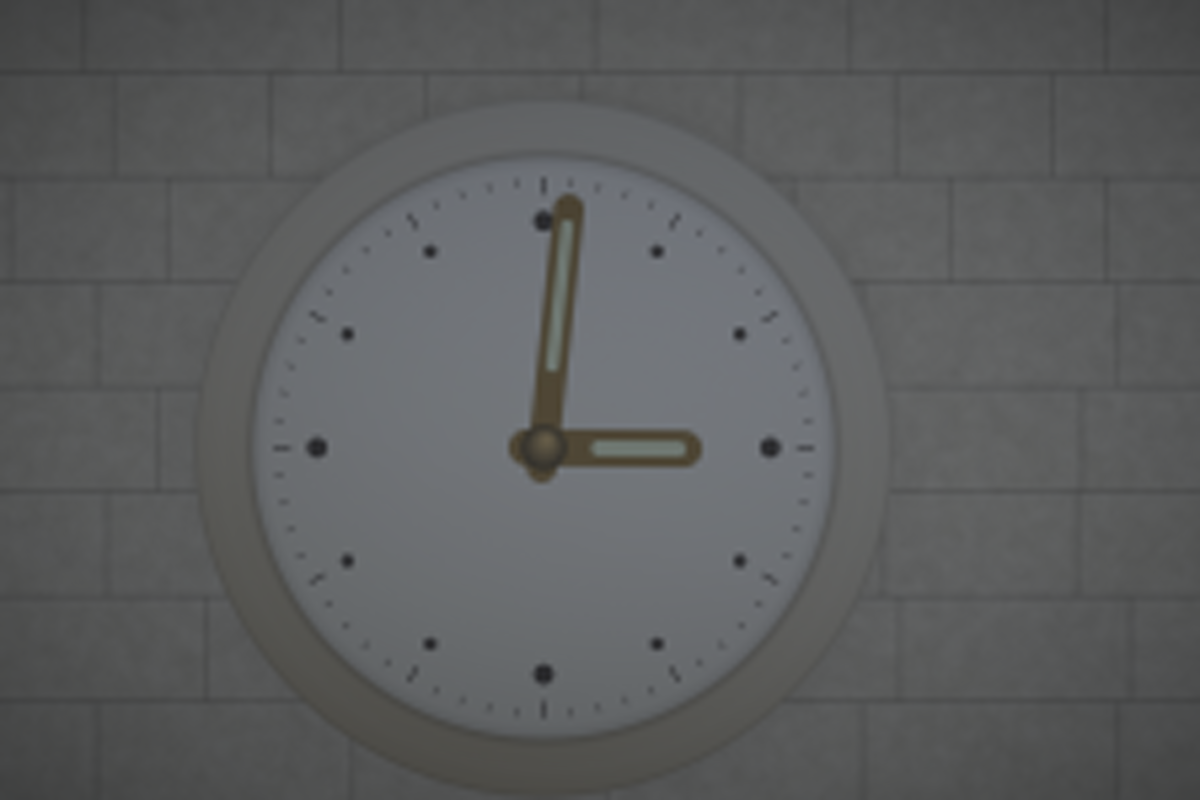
{"hour": 3, "minute": 1}
